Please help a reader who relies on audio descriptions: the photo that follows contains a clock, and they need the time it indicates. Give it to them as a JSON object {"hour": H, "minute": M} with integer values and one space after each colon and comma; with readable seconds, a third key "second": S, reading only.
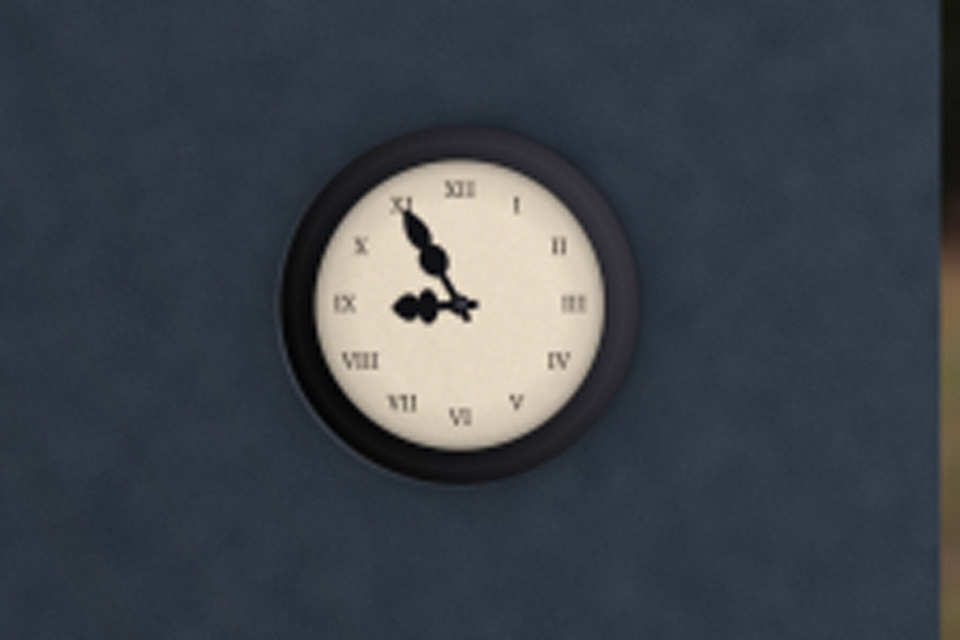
{"hour": 8, "minute": 55}
